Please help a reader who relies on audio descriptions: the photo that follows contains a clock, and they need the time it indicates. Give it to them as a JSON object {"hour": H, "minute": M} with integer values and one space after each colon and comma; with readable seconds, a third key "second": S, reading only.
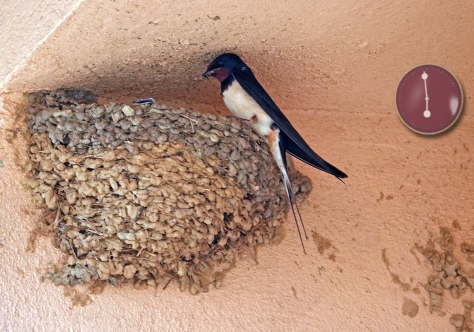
{"hour": 5, "minute": 59}
